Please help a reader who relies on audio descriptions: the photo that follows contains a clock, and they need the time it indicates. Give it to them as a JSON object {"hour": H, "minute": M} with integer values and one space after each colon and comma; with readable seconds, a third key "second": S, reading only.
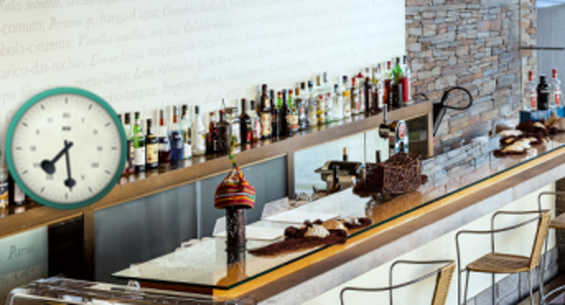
{"hour": 7, "minute": 29}
